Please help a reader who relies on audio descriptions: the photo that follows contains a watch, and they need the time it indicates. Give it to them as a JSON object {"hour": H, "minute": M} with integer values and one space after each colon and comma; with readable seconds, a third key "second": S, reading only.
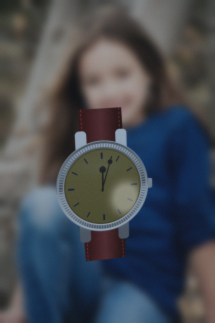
{"hour": 12, "minute": 3}
